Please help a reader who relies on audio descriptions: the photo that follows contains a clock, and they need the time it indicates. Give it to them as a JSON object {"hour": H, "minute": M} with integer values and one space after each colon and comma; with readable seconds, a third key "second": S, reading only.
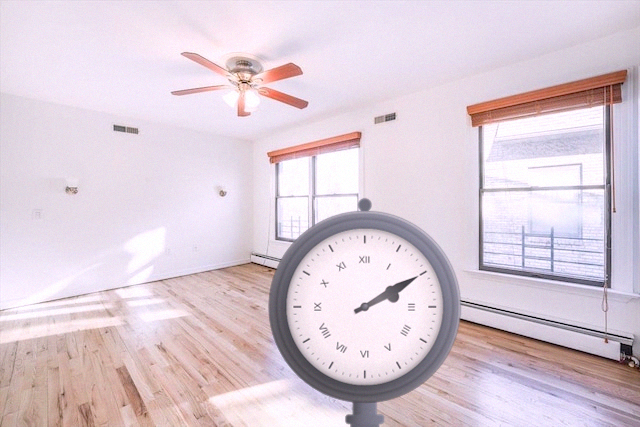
{"hour": 2, "minute": 10}
